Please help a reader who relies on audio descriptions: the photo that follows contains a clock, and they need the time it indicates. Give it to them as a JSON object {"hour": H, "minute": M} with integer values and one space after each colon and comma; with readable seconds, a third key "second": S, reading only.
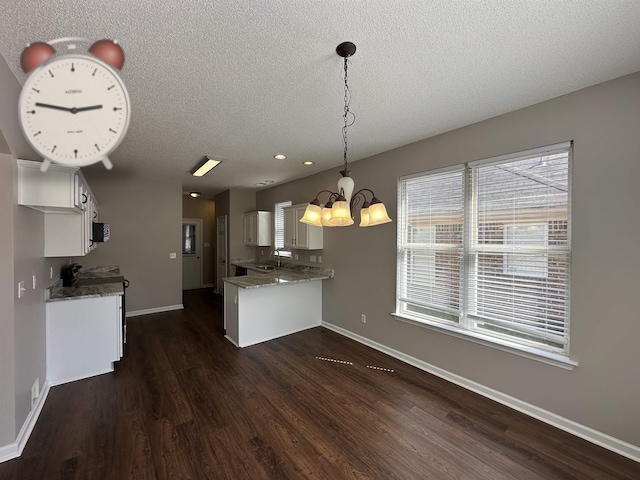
{"hour": 2, "minute": 47}
